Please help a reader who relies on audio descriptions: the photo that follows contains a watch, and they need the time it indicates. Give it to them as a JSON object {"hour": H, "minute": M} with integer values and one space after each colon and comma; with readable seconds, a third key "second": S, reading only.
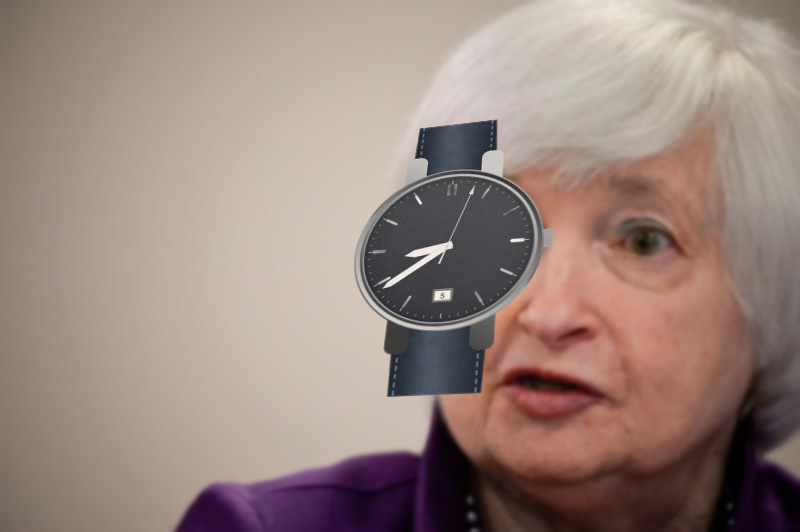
{"hour": 8, "minute": 39, "second": 3}
